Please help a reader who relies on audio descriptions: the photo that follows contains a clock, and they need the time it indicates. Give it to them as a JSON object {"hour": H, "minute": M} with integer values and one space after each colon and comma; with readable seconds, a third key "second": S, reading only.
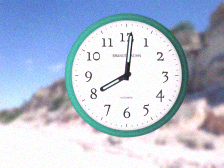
{"hour": 8, "minute": 1}
